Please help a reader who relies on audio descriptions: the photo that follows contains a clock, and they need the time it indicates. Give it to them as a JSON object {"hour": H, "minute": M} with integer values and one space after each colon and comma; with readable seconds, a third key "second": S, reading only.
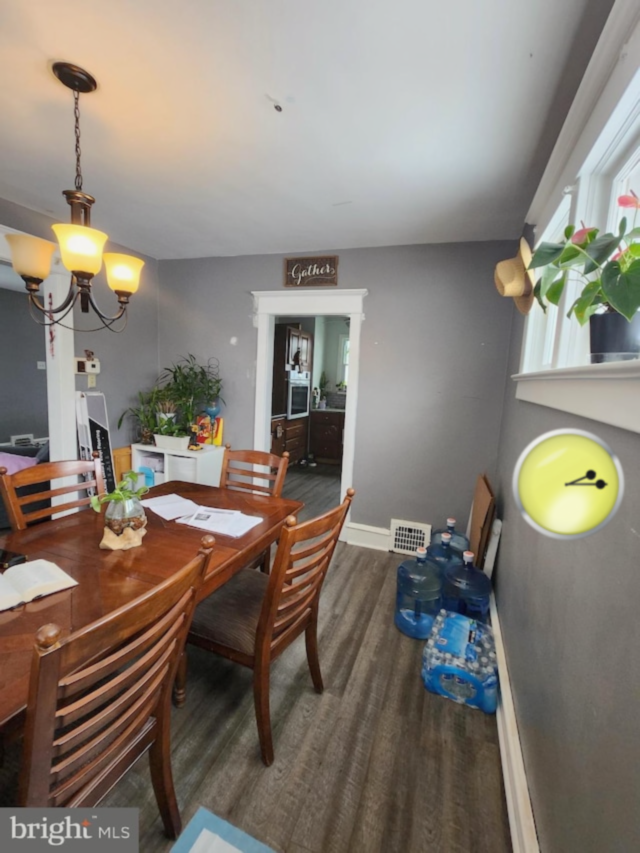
{"hour": 2, "minute": 15}
